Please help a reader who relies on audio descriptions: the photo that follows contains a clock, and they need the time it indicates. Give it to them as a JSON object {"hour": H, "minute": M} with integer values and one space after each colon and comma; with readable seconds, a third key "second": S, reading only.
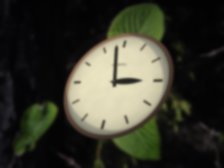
{"hour": 2, "minute": 58}
